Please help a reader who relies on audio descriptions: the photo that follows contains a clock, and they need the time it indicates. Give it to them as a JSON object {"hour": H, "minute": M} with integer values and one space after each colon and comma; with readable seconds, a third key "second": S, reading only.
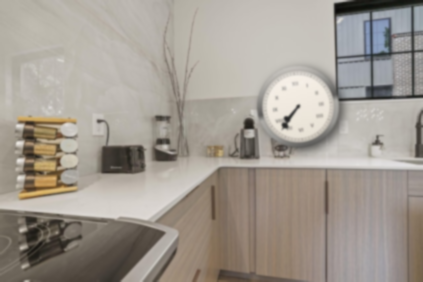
{"hour": 7, "minute": 37}
